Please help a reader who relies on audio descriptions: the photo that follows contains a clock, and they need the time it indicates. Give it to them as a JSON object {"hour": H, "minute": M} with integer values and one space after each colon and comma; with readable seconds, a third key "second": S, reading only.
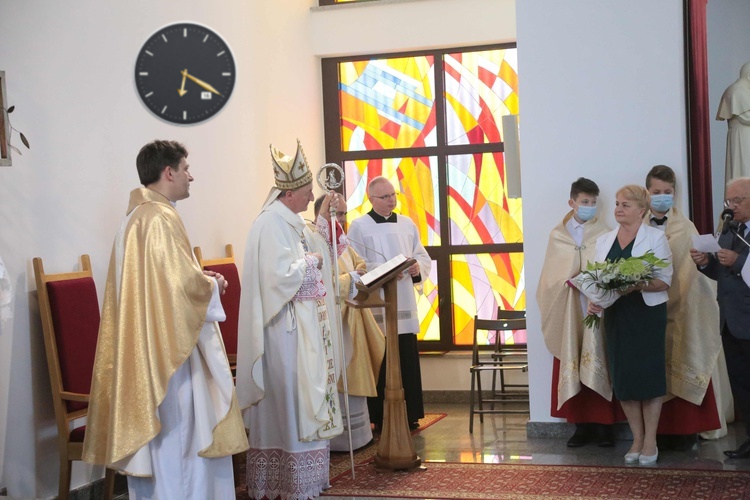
{"hour": 6, "minute": 20}
